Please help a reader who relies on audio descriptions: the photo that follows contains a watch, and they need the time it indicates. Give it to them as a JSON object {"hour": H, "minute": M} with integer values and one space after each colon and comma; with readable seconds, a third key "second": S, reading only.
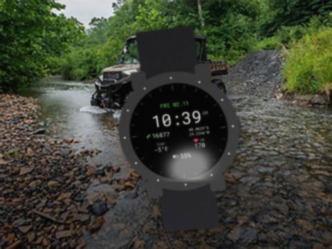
{"hour": 10, "minute": 39}
